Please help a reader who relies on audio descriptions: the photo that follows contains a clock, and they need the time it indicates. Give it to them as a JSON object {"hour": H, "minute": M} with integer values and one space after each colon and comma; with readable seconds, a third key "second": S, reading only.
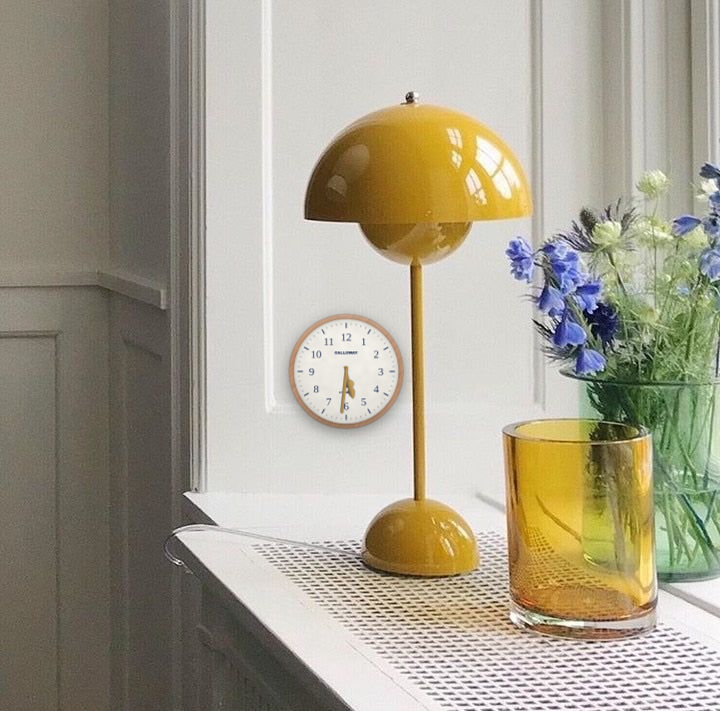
{"hour": 5, "minute": 31}
